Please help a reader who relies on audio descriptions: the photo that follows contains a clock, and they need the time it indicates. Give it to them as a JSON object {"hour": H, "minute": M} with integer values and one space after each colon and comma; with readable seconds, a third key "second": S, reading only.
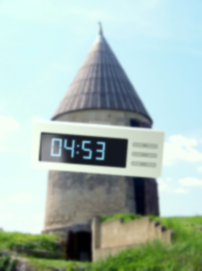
{"hour": 4, "minute": 53}
